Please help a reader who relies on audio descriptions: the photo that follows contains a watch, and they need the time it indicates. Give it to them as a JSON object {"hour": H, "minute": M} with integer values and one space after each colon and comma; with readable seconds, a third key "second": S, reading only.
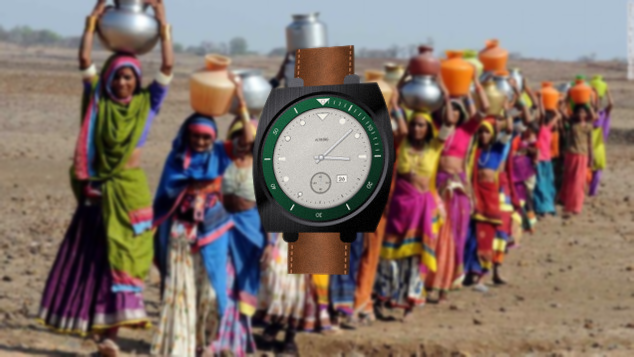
{"hour": 3, "minute": 8}
